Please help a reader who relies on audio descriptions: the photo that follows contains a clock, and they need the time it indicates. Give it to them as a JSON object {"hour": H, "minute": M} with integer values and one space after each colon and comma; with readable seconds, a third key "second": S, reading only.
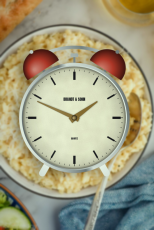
{"hour": 1, "minute": 49}
